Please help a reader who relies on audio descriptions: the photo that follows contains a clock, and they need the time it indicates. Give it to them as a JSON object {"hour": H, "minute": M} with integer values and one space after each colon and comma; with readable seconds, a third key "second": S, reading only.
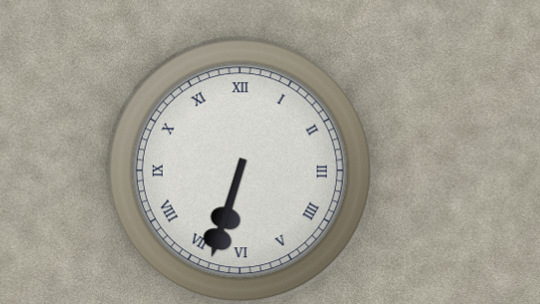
{"hour": 6, "minute": 33}
